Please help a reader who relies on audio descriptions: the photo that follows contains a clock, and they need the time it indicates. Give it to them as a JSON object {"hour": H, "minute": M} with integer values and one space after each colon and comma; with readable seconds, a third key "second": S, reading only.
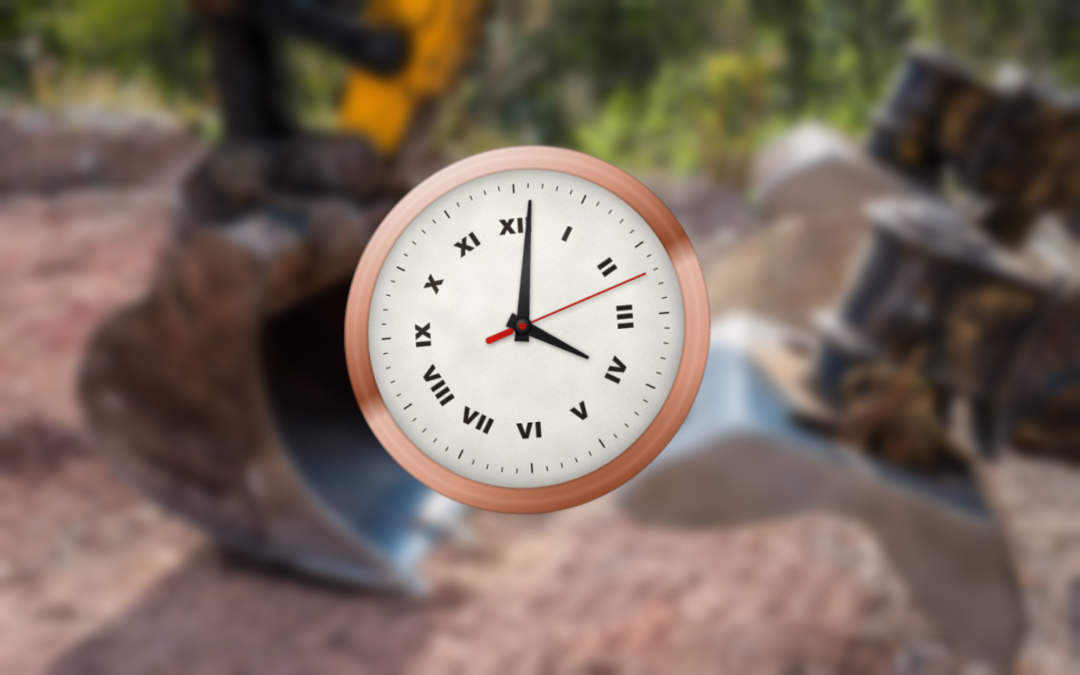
{"hour": 4, "minute": 1, "second": 12}
